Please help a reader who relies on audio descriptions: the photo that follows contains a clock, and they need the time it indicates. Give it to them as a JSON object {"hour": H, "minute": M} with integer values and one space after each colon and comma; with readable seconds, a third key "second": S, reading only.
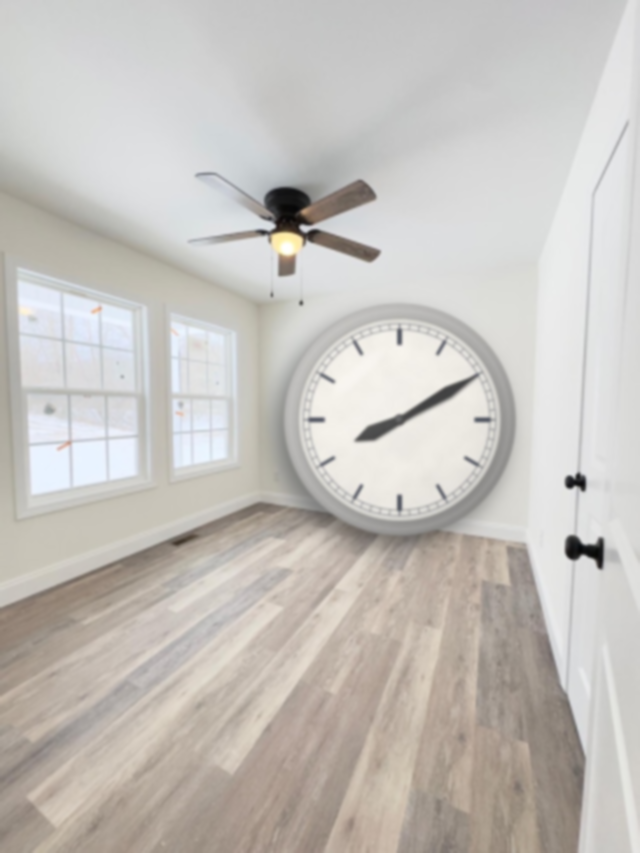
{"hour": 8, "minute": 10}
